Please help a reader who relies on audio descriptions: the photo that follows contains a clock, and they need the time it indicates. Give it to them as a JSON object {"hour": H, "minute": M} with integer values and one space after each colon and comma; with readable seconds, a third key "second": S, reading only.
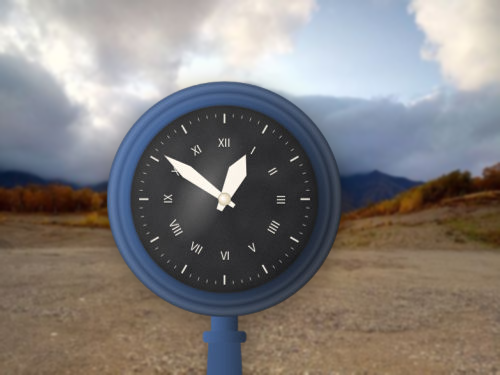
{"hour": 12, "minute": 51}
